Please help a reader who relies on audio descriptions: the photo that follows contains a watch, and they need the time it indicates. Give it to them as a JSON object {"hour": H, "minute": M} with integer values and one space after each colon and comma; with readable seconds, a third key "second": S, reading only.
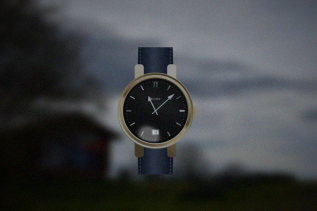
{"hour": 11, "minute": 8}
